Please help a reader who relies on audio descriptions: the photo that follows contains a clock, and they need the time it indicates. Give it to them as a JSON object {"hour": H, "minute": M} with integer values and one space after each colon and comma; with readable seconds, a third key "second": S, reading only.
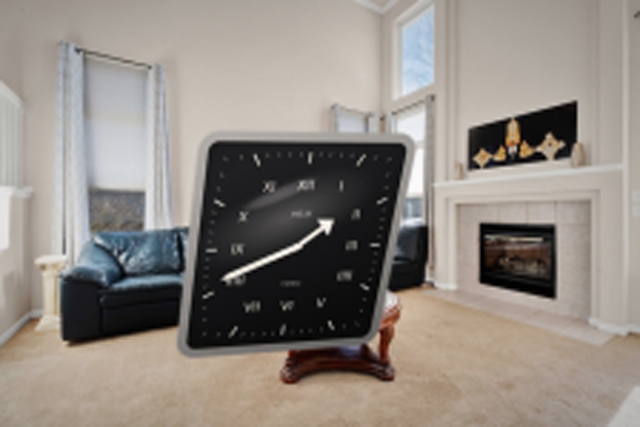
{"hour": 1, "minute": 41}
